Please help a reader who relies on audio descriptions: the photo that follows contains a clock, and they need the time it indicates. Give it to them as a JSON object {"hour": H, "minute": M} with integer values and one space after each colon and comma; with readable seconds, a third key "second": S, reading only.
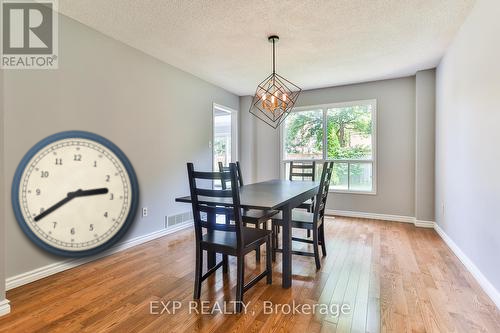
{"hour": 2, "minute": 39}
